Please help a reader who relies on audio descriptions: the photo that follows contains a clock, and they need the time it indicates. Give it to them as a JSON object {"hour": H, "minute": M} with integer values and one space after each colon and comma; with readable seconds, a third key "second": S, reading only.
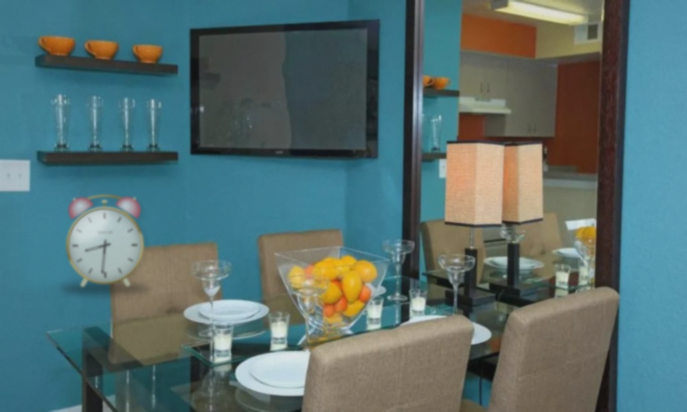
{"hour": 8, "minute": 31}
